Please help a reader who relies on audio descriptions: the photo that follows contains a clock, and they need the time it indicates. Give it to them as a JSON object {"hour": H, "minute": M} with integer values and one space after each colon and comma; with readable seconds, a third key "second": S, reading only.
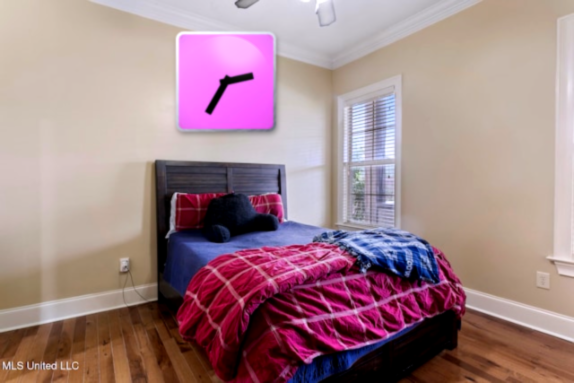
{"hour": 2, "minute": 35}
